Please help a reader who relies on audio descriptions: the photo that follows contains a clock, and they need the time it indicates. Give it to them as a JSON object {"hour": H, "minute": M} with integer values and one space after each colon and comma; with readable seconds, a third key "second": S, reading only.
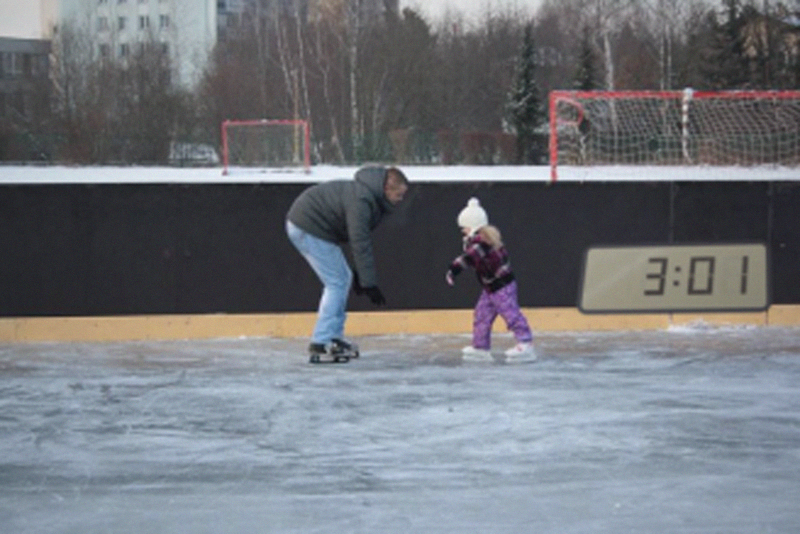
{"hour": 3, "minute": 1}
